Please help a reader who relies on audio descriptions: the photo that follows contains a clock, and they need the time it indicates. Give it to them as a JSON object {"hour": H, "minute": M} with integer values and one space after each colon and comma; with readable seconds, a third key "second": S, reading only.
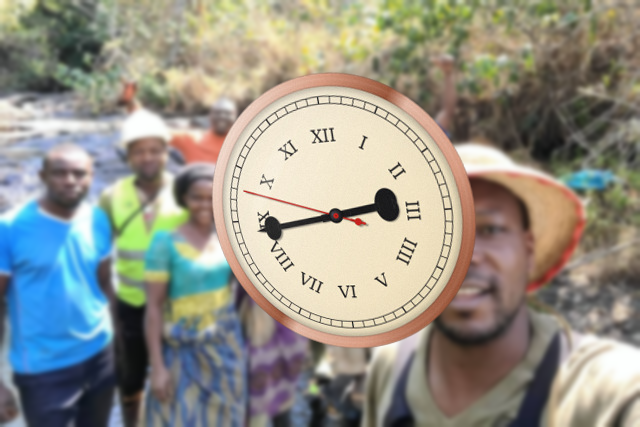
{"hour": 2, "minute": 43, "second": 48}
